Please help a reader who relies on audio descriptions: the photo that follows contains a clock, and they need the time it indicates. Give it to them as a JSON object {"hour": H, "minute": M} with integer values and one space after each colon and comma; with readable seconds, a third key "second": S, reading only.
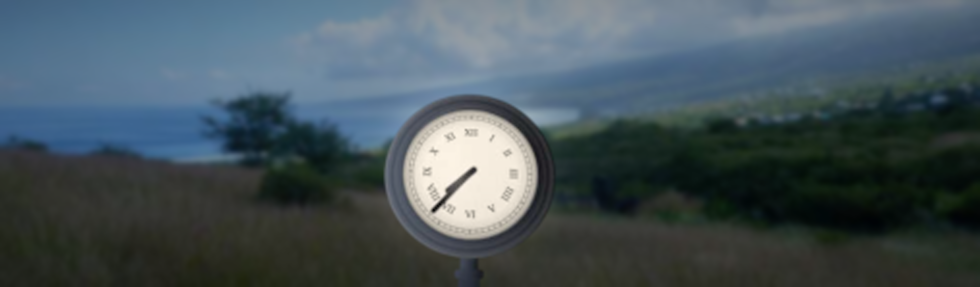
{"hour": 7, "minute": 37}
